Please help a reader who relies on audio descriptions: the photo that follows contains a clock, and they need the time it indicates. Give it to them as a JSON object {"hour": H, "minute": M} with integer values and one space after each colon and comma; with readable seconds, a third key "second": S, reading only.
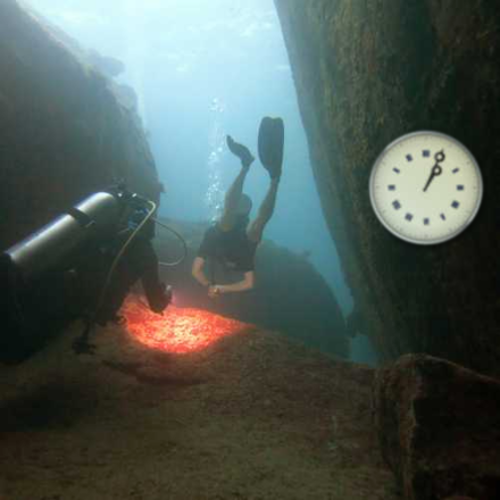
{"hour": 1, "minute": 4}
